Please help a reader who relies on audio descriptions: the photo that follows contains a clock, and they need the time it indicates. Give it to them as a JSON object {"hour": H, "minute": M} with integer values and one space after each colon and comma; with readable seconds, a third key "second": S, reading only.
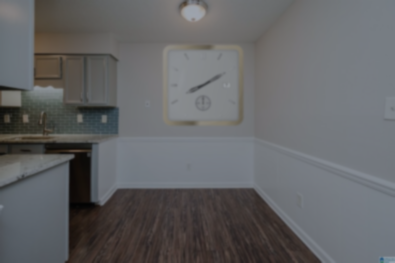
{"hour": 8, "minute": 10}
